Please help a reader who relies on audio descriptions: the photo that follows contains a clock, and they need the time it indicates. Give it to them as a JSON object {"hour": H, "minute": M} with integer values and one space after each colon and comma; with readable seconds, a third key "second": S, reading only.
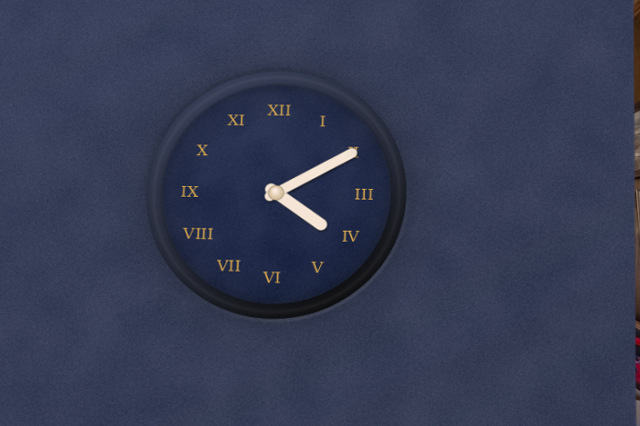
{"hour": 4, "minute": 10}
